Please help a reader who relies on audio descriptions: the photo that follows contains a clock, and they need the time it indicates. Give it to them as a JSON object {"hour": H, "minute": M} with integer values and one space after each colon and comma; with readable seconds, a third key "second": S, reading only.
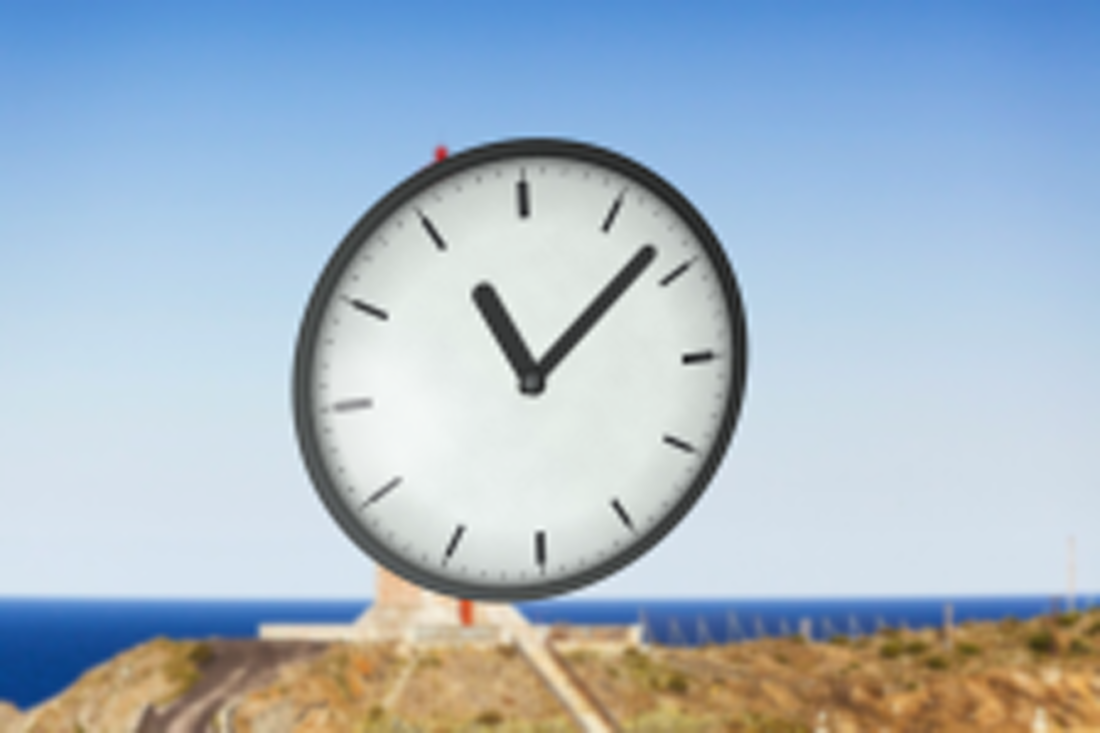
{"hour": 11, "minute": 8}
